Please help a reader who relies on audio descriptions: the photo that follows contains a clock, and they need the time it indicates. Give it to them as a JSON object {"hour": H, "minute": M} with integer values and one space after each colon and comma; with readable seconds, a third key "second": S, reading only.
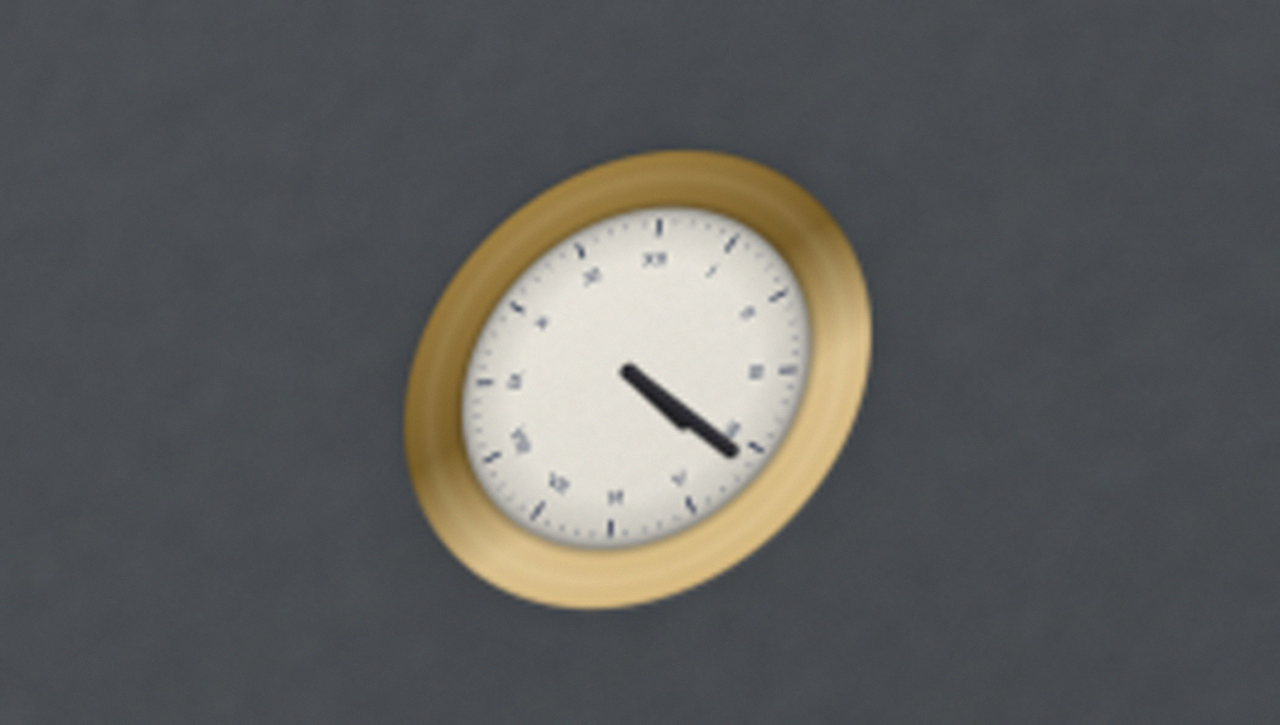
{"hour": 4, "minute": 21}
